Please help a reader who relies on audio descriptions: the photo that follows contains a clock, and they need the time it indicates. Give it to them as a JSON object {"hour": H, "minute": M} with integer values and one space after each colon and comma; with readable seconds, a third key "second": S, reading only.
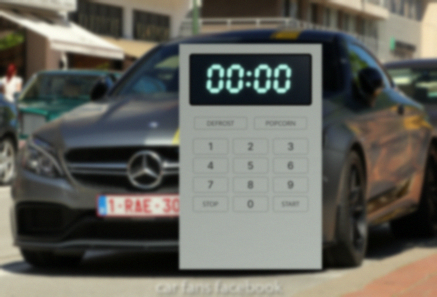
{"hour": 0, "minute": 0}
